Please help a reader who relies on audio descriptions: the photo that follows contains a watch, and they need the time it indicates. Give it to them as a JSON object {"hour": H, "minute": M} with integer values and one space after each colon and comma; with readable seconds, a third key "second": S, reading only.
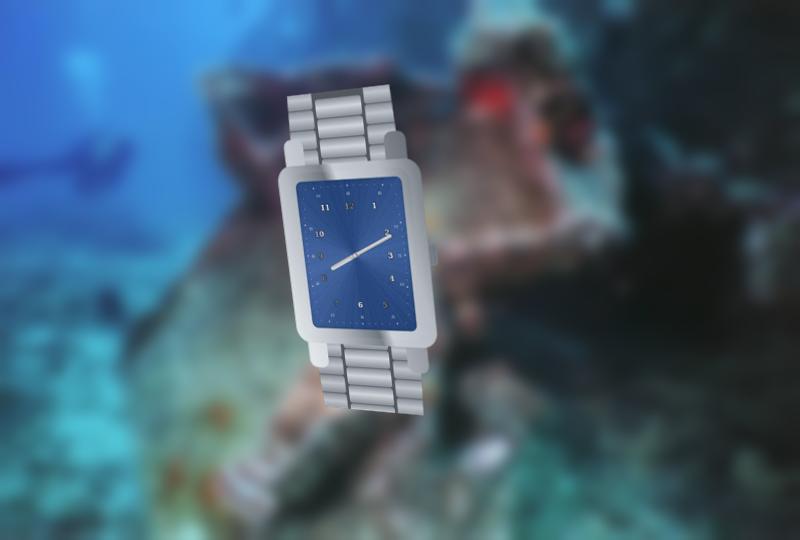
{"hour": 8, "minute": 11}
